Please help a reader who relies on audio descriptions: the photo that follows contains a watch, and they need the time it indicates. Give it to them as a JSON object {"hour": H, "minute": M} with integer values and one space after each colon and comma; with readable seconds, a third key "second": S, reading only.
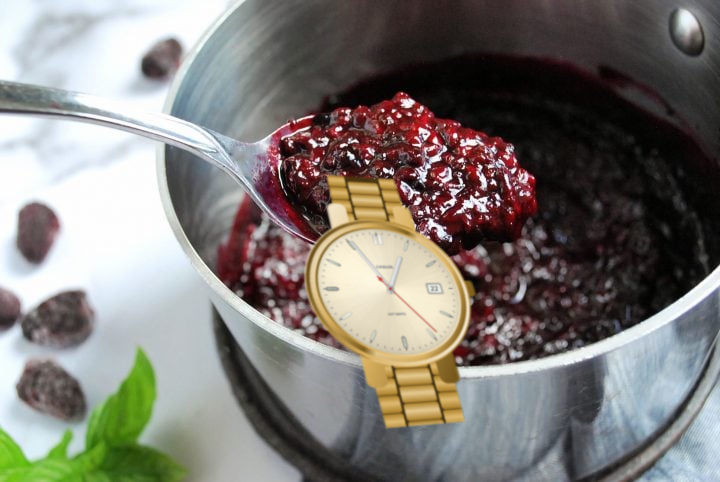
{"hour": 12, "minute": 55, "second": 24}
